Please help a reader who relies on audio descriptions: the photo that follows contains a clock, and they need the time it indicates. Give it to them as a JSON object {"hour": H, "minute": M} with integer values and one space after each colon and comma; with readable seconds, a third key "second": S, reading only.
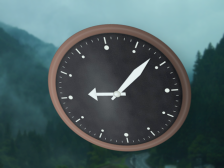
{"hour": 9, "minute": 8}
